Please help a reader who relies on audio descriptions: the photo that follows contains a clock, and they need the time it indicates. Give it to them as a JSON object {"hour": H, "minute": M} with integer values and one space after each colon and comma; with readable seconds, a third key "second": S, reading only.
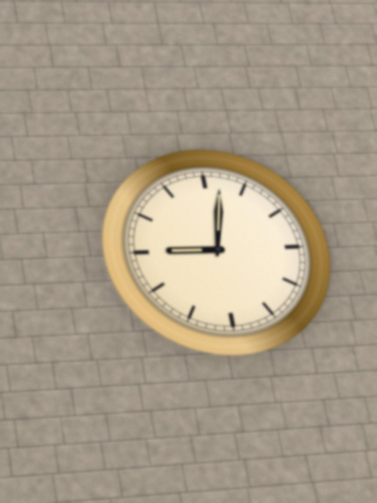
{"hour": 9, "minute": 2}
